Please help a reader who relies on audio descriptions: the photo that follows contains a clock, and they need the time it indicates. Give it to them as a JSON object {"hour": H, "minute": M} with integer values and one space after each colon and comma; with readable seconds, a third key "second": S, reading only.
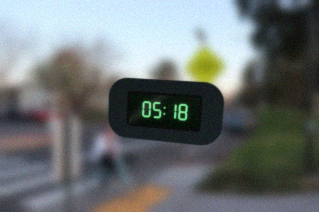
{"hour": 5, "minute": 18}
